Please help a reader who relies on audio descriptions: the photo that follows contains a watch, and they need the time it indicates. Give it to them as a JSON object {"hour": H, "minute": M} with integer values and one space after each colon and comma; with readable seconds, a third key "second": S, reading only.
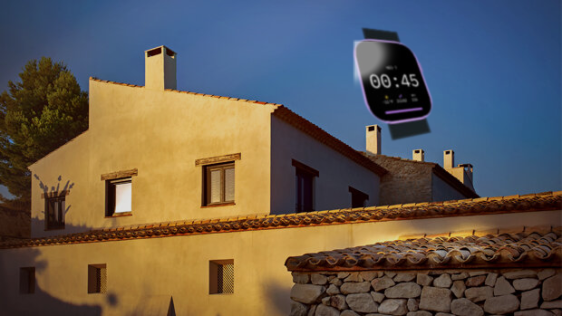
{"hour": 0, "minute": 45}
